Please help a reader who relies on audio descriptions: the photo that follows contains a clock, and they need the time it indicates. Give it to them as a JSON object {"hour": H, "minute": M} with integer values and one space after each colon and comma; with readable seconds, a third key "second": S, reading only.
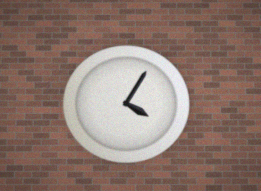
{"hour": 4, "minute": 5}
